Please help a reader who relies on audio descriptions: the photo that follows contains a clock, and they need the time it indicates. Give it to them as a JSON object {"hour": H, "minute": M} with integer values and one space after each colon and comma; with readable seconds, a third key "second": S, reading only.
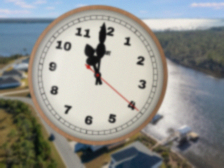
{"hour": 10, "minute": 59, "second": 20}
